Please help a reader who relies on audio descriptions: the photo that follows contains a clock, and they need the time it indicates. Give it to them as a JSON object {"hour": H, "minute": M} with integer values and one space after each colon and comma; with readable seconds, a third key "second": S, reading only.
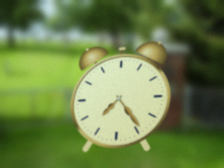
{"hour": 7, "minute": 24}
